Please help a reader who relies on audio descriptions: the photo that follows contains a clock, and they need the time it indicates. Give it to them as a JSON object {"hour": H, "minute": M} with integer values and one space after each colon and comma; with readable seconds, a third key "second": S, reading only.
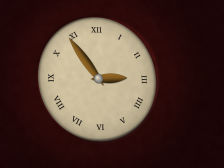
{"hour": 2, "minute": 54}
